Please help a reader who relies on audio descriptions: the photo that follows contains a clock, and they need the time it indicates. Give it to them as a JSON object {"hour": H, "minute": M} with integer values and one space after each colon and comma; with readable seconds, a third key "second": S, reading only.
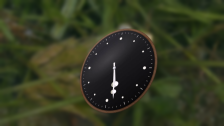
{"hour": 5, "minute": 28}
